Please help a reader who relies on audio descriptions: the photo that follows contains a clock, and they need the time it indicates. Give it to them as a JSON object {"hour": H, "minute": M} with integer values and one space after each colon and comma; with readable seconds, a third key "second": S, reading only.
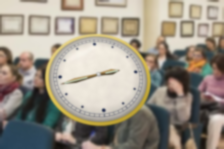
{"hour": 2, "minute": 43}
